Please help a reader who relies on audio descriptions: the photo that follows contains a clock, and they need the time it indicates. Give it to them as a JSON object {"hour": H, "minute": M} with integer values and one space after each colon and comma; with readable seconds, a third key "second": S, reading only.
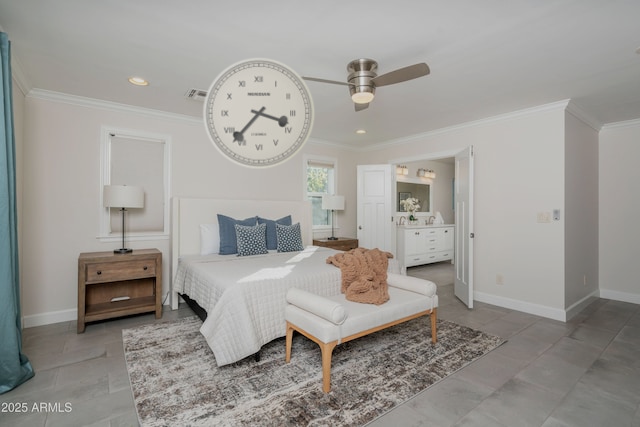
{"hour": 3, "minute": 37}
